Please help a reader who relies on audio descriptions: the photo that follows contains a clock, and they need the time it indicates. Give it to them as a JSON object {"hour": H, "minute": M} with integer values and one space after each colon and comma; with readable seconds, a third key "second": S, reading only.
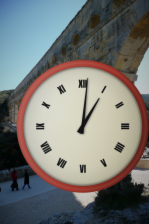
{"hour": 1, "minute": 1}
